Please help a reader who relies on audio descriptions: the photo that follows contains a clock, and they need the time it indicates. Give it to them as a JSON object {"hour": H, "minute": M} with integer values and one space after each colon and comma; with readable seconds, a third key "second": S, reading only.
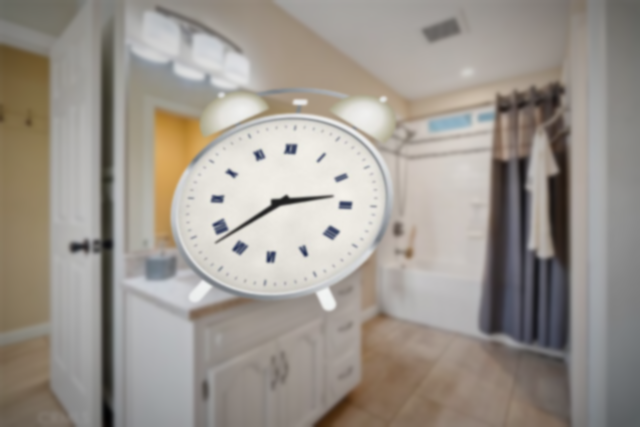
{"hour": 2, "minute": 38}
